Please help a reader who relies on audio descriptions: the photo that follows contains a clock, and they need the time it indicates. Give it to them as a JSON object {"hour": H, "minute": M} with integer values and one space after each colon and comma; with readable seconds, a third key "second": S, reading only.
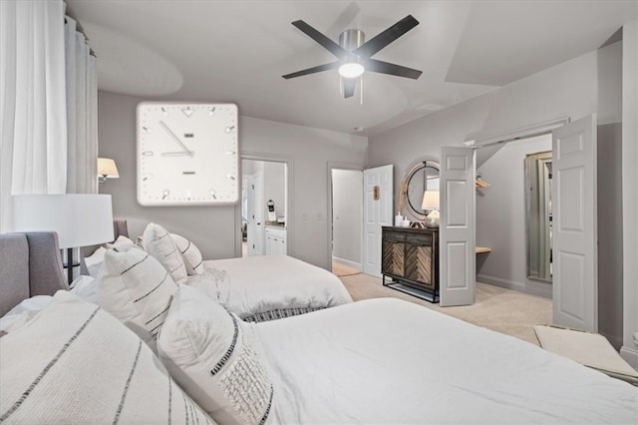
{"hour": 8, "minute": 53}
